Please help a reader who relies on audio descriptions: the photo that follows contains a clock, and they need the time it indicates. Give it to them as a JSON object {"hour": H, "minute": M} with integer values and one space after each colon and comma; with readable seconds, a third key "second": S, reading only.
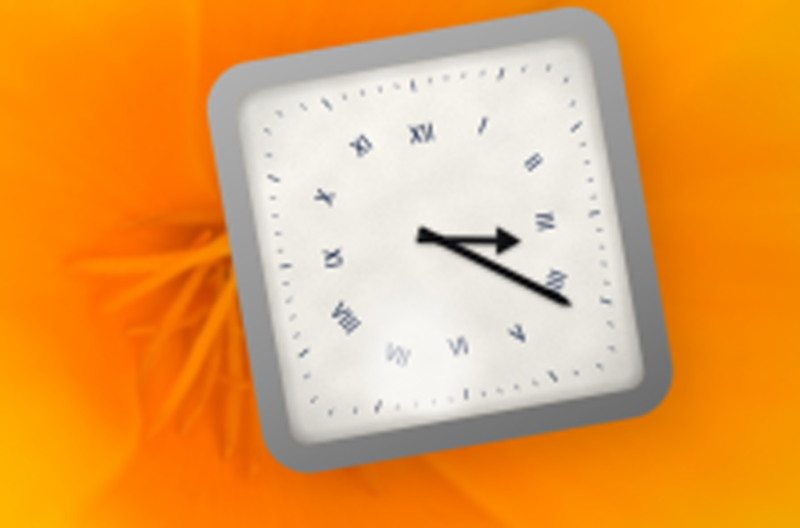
{"hour": 3, "minute": 21}
